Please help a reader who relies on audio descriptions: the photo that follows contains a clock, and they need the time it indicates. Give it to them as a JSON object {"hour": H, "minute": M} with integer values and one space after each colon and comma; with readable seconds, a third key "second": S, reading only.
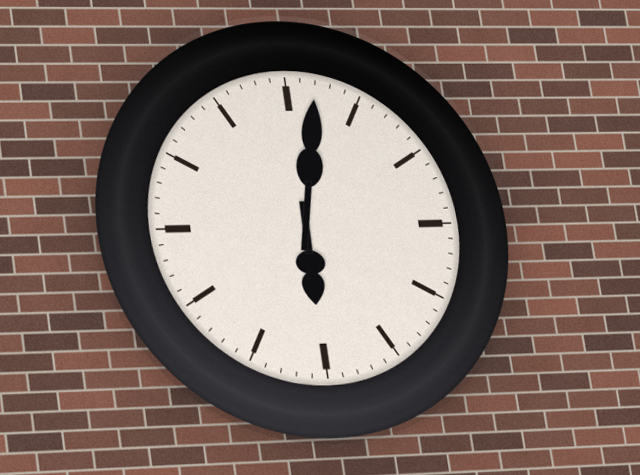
{"hour": 6, "minute": 2}
